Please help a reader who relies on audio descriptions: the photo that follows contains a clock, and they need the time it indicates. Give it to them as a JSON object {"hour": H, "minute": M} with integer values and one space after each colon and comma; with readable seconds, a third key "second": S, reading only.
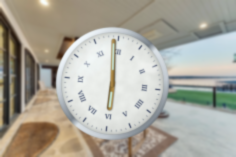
{"hour": 5, "minute": 59}
